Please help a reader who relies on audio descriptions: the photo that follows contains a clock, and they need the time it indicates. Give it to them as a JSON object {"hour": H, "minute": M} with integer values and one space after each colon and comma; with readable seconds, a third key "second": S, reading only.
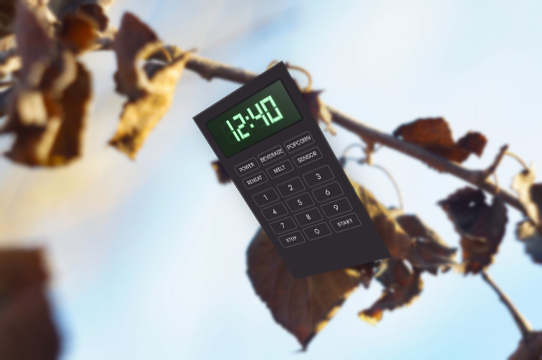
{"hour": 12, "minute": 40}
